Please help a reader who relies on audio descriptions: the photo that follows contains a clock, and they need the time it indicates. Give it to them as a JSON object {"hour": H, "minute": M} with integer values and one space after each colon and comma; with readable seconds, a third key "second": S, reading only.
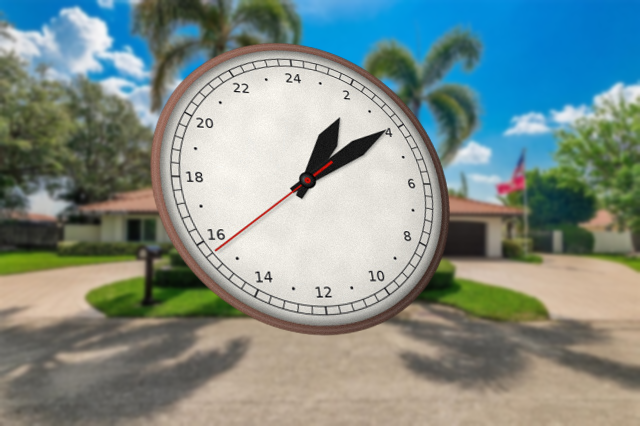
{"hour": 2, "minute": 9, "second": 39}
